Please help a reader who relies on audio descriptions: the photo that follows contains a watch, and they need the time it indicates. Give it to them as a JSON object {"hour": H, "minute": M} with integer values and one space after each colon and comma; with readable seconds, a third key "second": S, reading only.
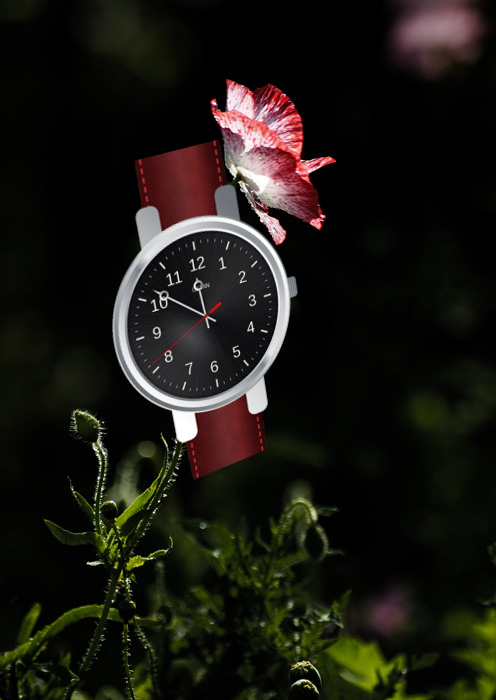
{"hour": 11, "minute": 51, "second": 41}
